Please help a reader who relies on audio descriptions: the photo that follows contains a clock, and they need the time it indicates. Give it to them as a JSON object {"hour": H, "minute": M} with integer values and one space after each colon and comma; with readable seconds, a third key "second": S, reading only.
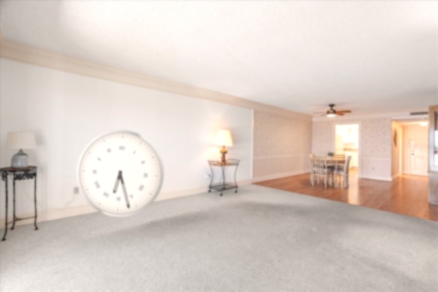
{"hour": 6, "minute": 27}
